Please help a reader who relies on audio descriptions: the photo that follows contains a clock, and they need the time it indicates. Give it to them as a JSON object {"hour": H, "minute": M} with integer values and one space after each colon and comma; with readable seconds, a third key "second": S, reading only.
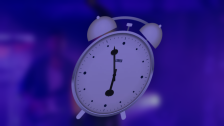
{"hour": 5, "minute": 57}
